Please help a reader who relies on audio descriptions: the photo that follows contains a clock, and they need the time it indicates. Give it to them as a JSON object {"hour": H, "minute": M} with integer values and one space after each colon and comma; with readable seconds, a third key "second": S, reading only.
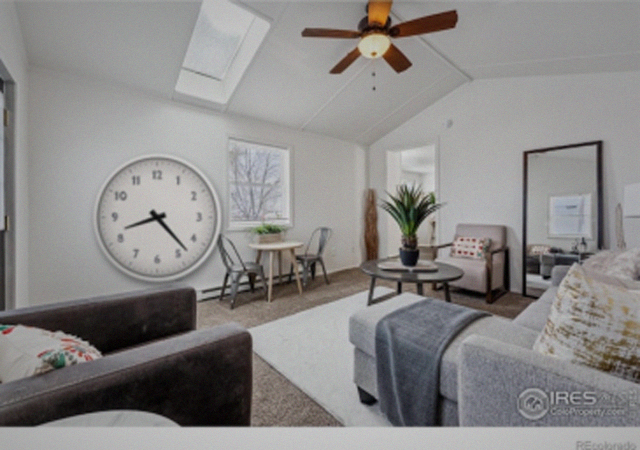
{"hour": 8, "minute": 23}
